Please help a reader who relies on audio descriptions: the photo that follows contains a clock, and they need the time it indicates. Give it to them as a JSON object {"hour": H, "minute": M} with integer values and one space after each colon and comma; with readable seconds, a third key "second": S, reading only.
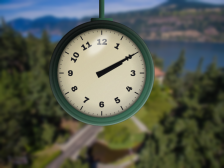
{"hour": 2, "minute": 10}
